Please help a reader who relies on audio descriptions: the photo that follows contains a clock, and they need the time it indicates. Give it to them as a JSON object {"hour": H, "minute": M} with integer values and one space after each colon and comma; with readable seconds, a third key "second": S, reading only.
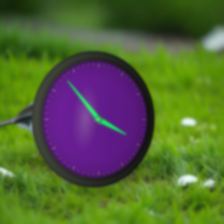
{"hour": 3, "minute": 53}
